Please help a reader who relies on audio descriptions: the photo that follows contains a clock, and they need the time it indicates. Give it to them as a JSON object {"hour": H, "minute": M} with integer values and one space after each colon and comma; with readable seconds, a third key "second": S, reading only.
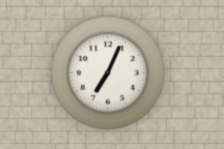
{"hour": 7, "minute": 4}
